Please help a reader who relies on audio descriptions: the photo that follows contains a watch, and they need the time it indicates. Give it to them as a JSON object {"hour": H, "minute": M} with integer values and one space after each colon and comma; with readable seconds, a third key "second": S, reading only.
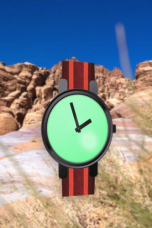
{"hour": 1, "minute": 57}
